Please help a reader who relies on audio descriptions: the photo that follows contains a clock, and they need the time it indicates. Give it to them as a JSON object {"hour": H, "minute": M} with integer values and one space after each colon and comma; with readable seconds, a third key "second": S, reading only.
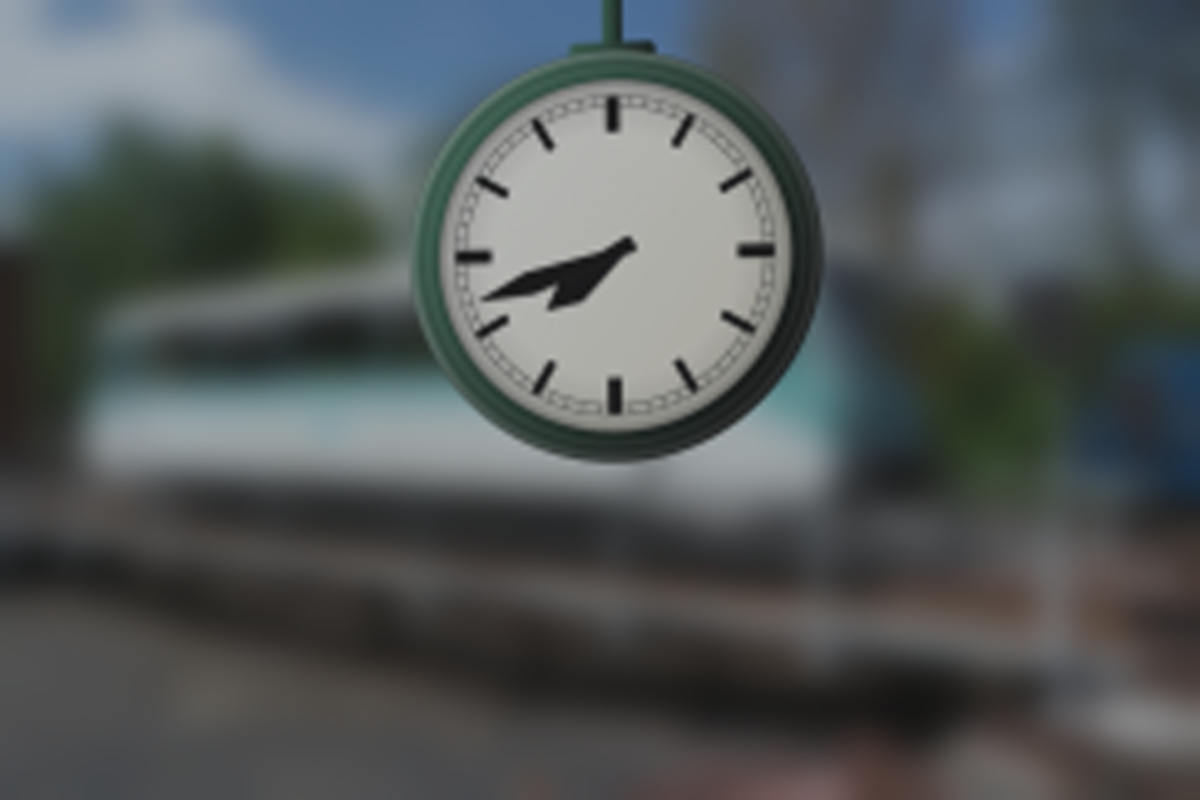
{"hour": 7, "minute": 42}
